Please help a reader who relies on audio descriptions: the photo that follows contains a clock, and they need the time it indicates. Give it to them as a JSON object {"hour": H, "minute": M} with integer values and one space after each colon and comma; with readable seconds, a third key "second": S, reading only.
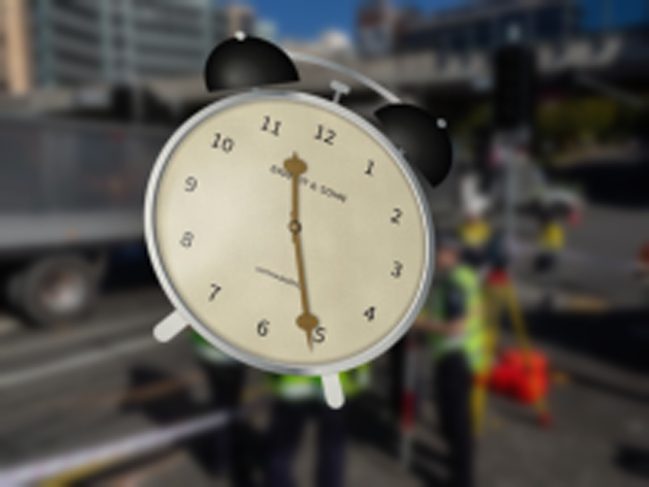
{"hour": 11, "minute": 26}
